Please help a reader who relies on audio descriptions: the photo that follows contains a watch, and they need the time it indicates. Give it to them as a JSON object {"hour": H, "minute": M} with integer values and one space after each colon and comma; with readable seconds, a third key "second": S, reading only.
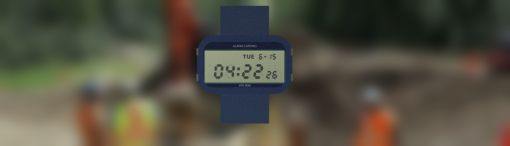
{"hour": 4, "minute": 22, "second": 26}
